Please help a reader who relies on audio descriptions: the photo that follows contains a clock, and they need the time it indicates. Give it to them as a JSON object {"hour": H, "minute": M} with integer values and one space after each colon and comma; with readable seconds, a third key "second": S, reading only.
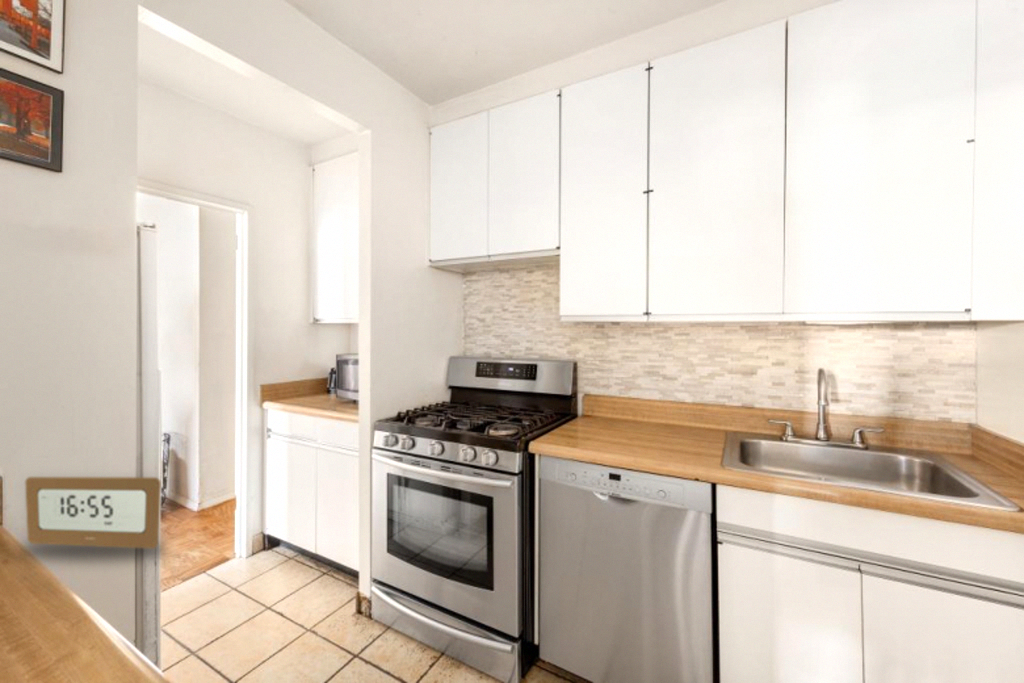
{"hour": 16, "minute": 55}
